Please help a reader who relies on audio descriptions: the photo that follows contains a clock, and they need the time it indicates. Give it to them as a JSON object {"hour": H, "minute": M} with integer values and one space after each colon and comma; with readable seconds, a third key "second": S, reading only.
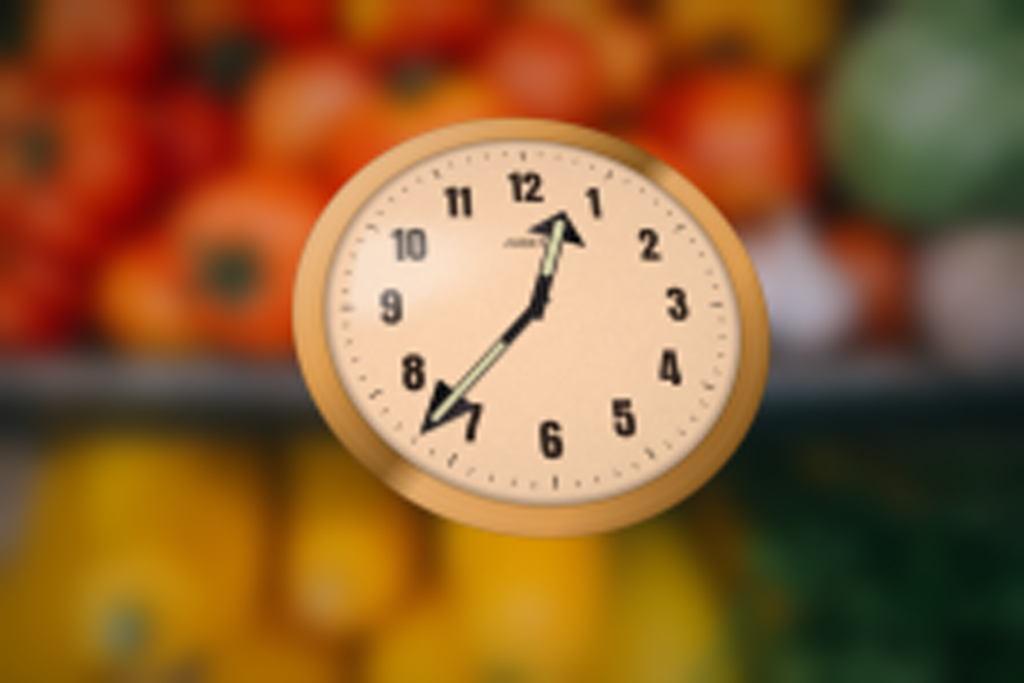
{"hour": 12, "minute": 37}
